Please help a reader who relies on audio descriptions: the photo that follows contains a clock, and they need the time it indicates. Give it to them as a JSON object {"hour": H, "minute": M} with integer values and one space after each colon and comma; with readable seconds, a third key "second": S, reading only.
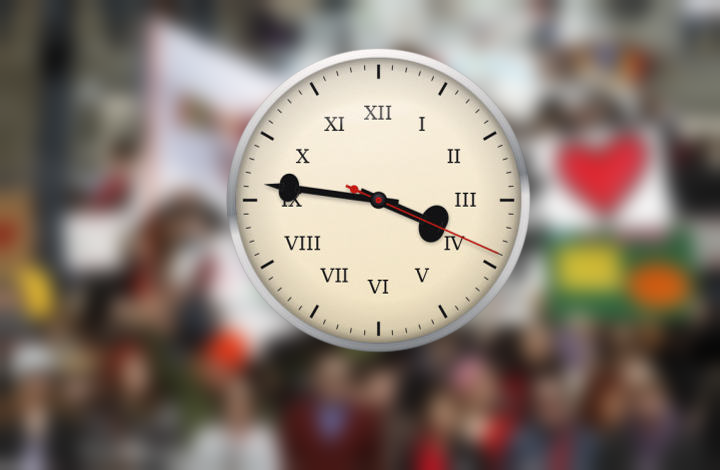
{"hour": 3, "minute": 46, "second": 19}
